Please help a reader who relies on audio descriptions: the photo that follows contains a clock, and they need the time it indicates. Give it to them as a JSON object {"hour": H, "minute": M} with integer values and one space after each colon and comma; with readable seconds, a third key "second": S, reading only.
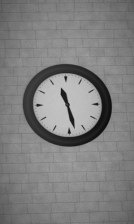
{"hour": 11, "minute": 28}
